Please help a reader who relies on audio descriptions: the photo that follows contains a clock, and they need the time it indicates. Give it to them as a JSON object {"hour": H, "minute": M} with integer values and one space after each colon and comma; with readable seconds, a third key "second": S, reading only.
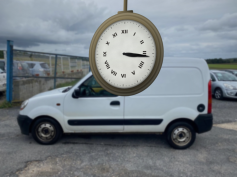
{"hour": 3, "minute": 16}
